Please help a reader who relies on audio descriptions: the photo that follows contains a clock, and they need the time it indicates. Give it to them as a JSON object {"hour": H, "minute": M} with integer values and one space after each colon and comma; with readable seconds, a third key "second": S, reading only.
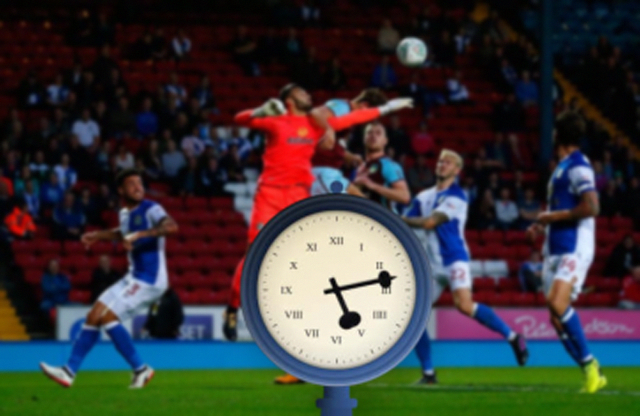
{"hour": 5, "minute": 13}
